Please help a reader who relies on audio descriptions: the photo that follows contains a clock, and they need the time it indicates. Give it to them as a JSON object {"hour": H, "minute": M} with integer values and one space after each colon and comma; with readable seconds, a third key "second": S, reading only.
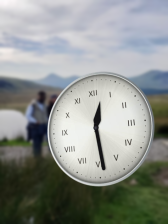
{"hour": 12, "minute": 29}
